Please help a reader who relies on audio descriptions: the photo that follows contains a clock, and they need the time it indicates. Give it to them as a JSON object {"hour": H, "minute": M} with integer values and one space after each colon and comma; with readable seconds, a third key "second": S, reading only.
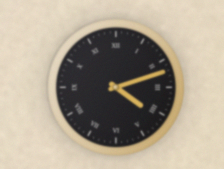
{"hour": 4, "minute": 12}
